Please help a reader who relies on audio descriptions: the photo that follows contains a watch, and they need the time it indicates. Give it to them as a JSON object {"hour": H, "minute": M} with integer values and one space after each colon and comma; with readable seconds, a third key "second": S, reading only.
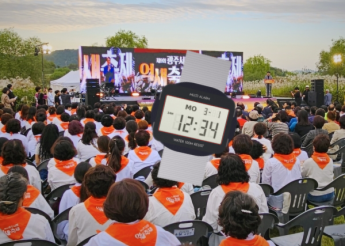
{"hour": 12, "minute": 34}
